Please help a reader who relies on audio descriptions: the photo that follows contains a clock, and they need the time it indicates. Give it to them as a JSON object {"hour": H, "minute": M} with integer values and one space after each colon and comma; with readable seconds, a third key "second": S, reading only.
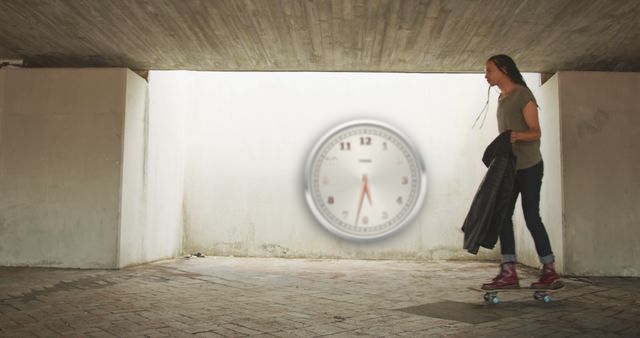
{"hour": 5, "minute": 32}
